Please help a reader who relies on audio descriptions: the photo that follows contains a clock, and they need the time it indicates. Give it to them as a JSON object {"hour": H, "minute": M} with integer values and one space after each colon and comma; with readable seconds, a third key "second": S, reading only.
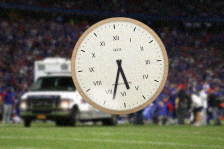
{"hour": 5, "minute": 33}
